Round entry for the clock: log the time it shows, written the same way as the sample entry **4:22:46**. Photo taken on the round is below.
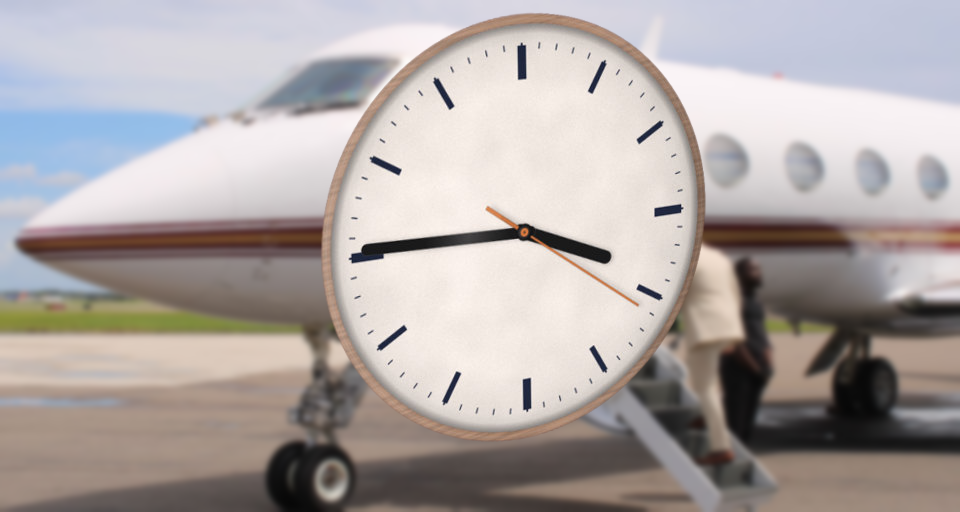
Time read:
**3:45:21**
